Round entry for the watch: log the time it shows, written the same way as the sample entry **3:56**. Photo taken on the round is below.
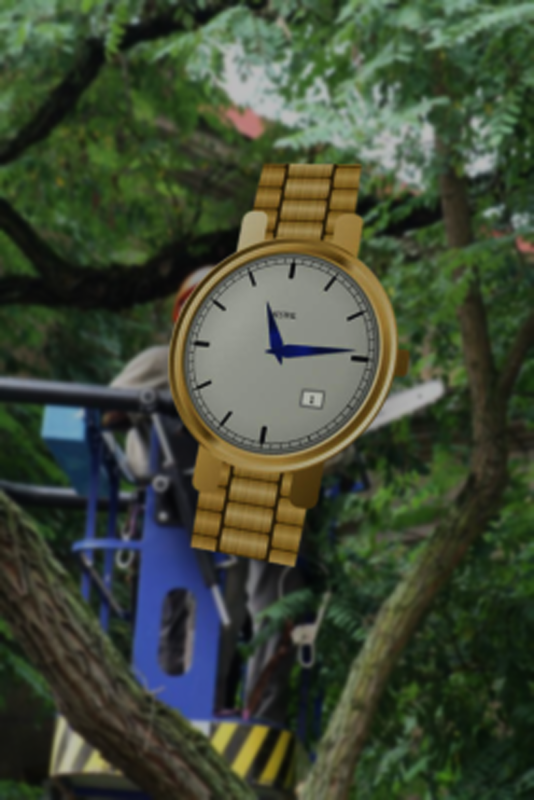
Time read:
**11:14**
